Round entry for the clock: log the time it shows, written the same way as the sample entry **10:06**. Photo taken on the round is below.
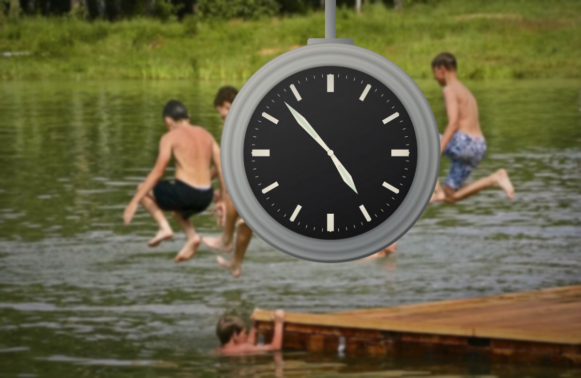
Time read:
**4:53**
